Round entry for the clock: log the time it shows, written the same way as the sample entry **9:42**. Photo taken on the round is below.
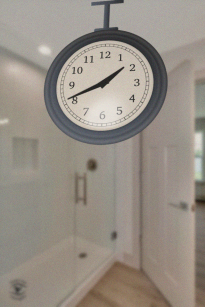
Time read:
**1:41**
